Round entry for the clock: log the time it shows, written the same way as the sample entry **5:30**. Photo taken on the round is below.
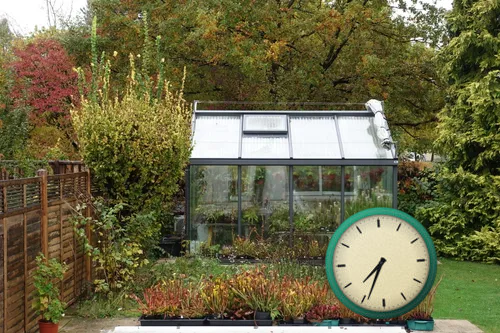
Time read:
**7:34**
